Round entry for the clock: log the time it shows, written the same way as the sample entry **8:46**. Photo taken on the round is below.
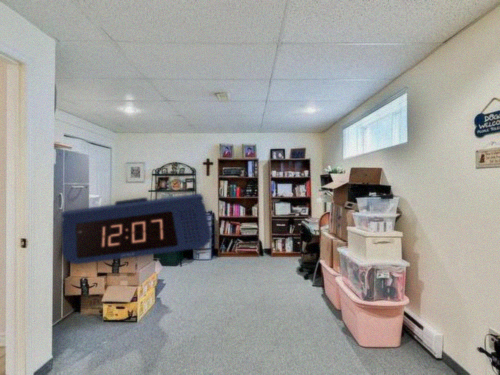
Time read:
**12:07**
